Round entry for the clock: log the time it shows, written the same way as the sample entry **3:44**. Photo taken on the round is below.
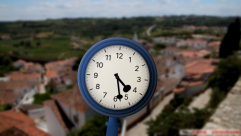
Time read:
**4:28**
